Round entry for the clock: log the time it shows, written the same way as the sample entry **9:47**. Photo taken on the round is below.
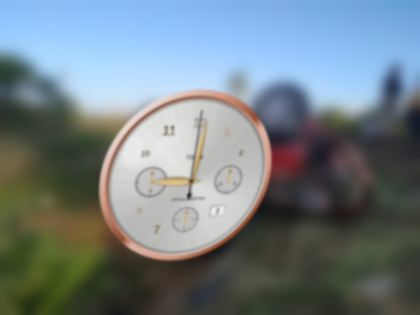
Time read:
**9:01**
